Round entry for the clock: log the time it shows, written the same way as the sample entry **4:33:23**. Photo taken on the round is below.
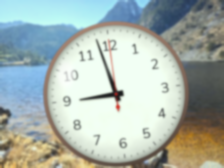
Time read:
**8:58:00**
